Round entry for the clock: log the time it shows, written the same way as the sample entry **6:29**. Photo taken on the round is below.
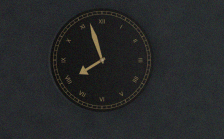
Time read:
**7:57**
